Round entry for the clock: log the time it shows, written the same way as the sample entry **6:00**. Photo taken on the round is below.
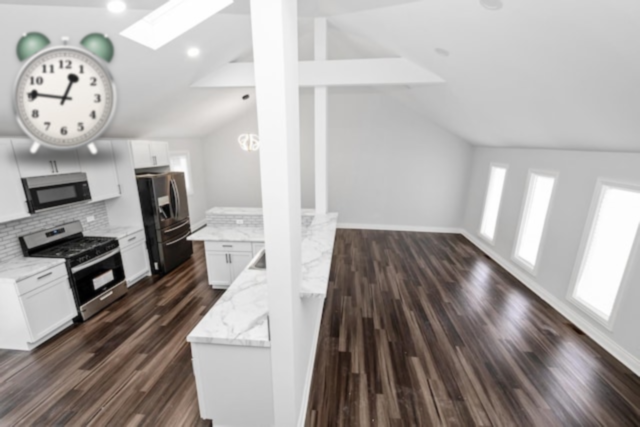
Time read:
**12:46**
